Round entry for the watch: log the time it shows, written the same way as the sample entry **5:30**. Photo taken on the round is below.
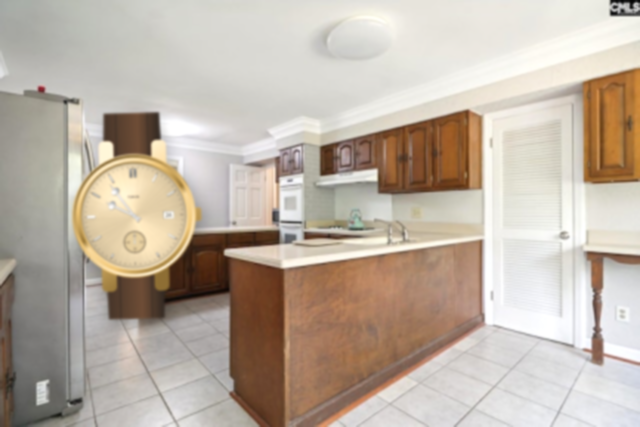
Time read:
**9:54**
